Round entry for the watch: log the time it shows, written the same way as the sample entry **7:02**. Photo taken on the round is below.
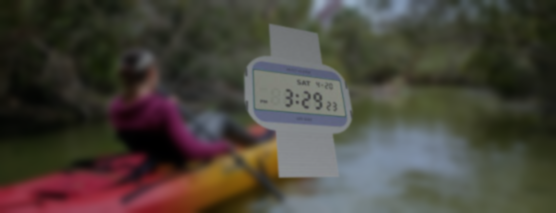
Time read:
**3:29**
